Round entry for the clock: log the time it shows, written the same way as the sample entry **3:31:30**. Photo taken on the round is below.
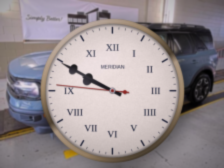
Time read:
**9:49:46**
